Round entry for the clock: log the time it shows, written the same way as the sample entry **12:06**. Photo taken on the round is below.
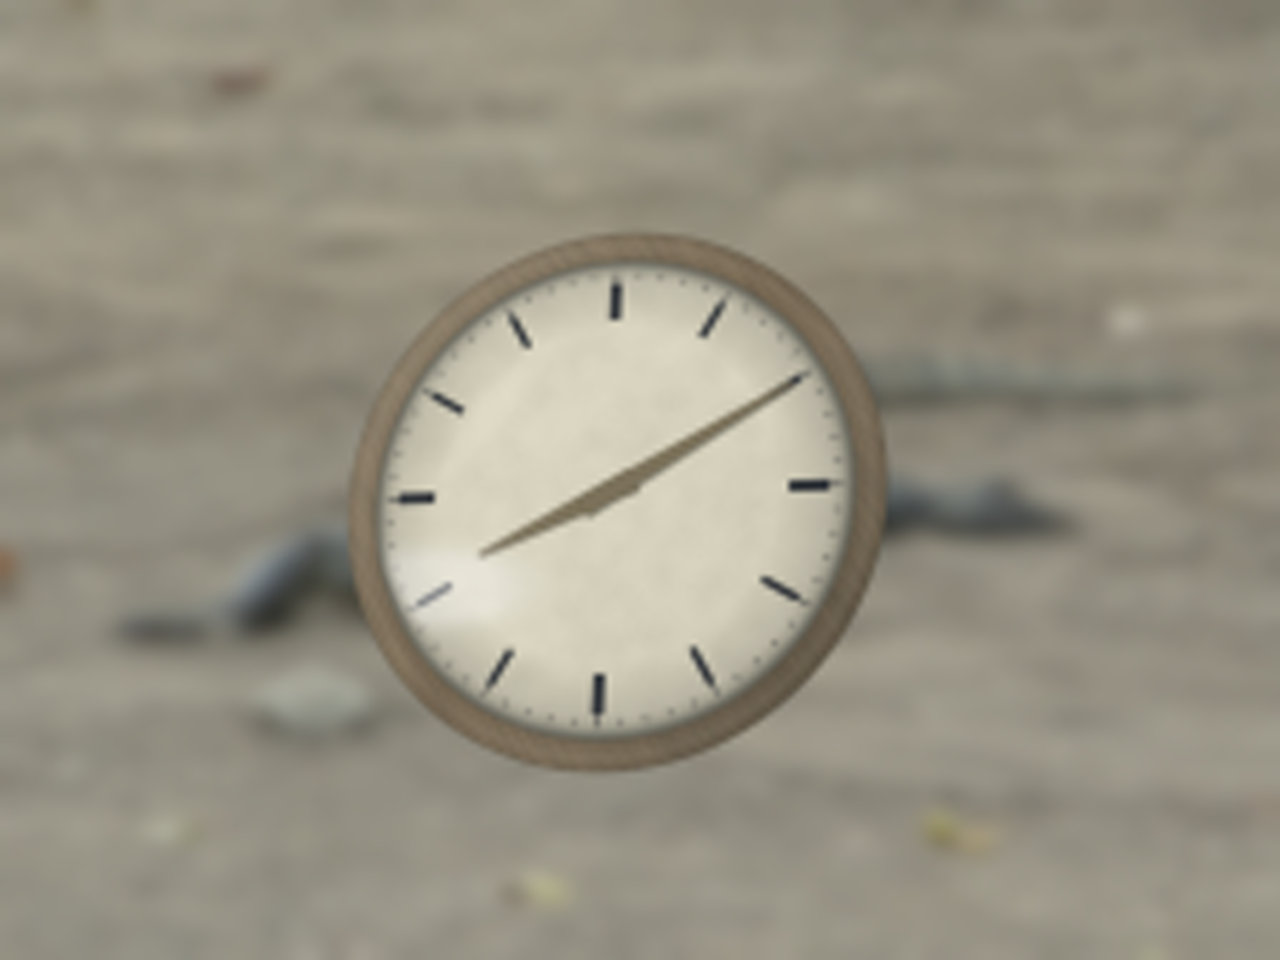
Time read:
**8:10**
